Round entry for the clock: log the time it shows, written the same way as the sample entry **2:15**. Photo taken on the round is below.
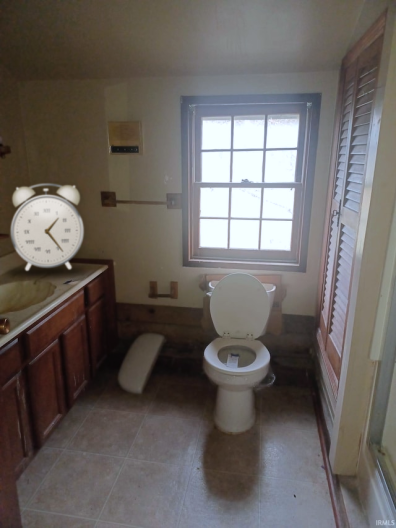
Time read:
**1:24**
